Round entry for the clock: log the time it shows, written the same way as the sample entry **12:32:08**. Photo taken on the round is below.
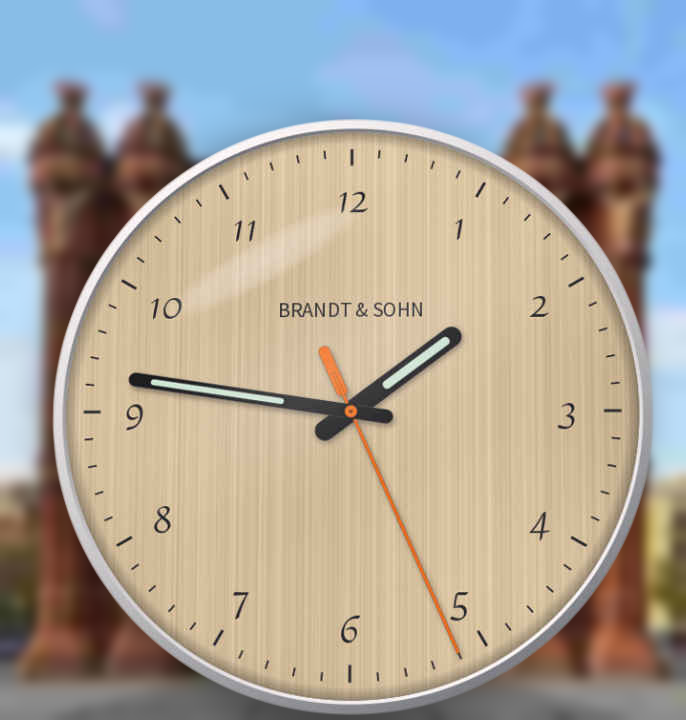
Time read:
**1:46:26**
